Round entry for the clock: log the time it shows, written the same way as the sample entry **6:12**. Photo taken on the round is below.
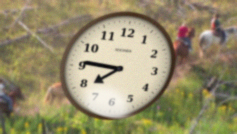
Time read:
**7:46**
